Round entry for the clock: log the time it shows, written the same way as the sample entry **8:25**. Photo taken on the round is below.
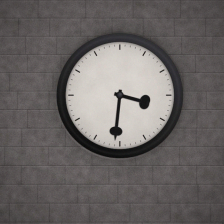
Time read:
**3:31**
